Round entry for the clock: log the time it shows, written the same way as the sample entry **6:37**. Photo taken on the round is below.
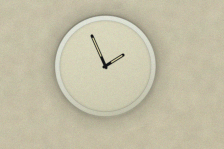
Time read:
**1:56**
